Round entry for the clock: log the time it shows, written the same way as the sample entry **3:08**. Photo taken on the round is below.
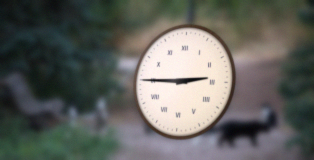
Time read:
**2:45**
